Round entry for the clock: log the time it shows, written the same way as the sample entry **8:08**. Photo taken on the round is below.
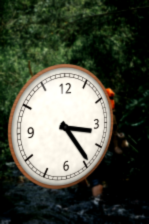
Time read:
**3:24**
